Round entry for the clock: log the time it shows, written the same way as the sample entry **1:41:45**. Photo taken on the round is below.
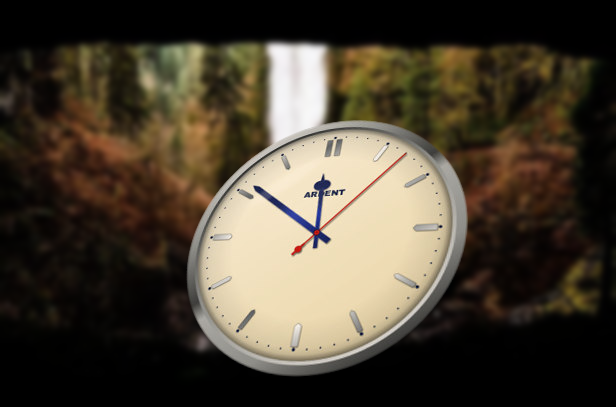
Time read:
**11:51:07**
